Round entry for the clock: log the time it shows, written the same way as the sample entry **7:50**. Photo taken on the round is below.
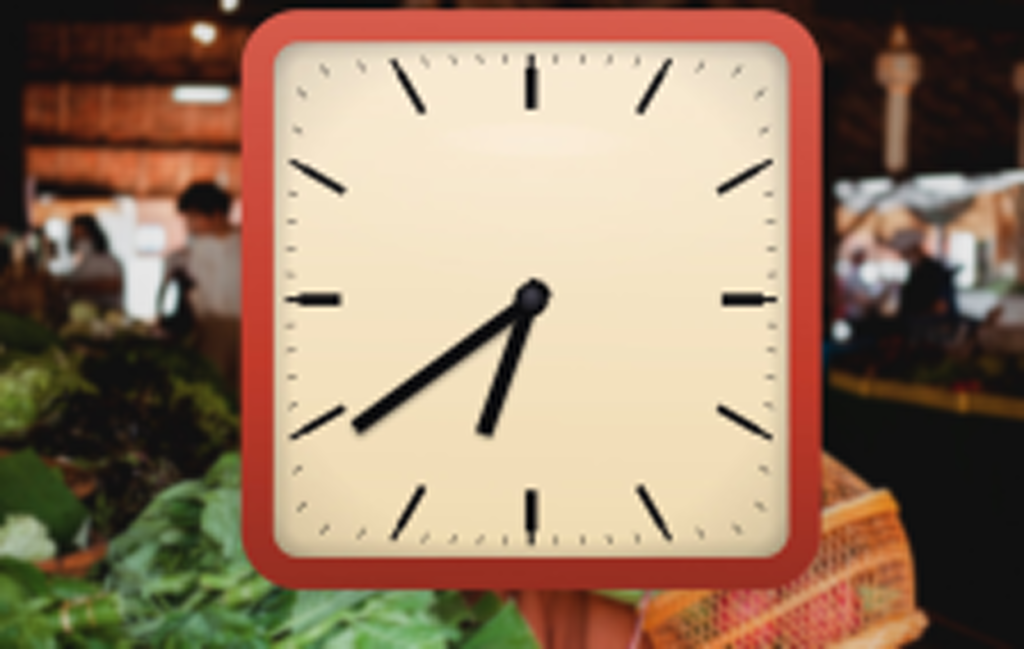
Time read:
**6:39**
